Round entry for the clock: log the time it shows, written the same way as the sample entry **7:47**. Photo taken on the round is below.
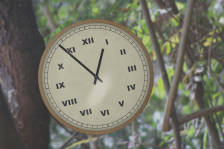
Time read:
**12:54**
